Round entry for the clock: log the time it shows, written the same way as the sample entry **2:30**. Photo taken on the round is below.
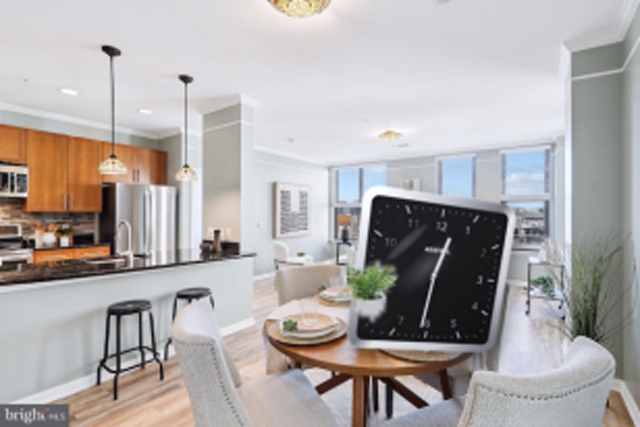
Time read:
**12:31**
